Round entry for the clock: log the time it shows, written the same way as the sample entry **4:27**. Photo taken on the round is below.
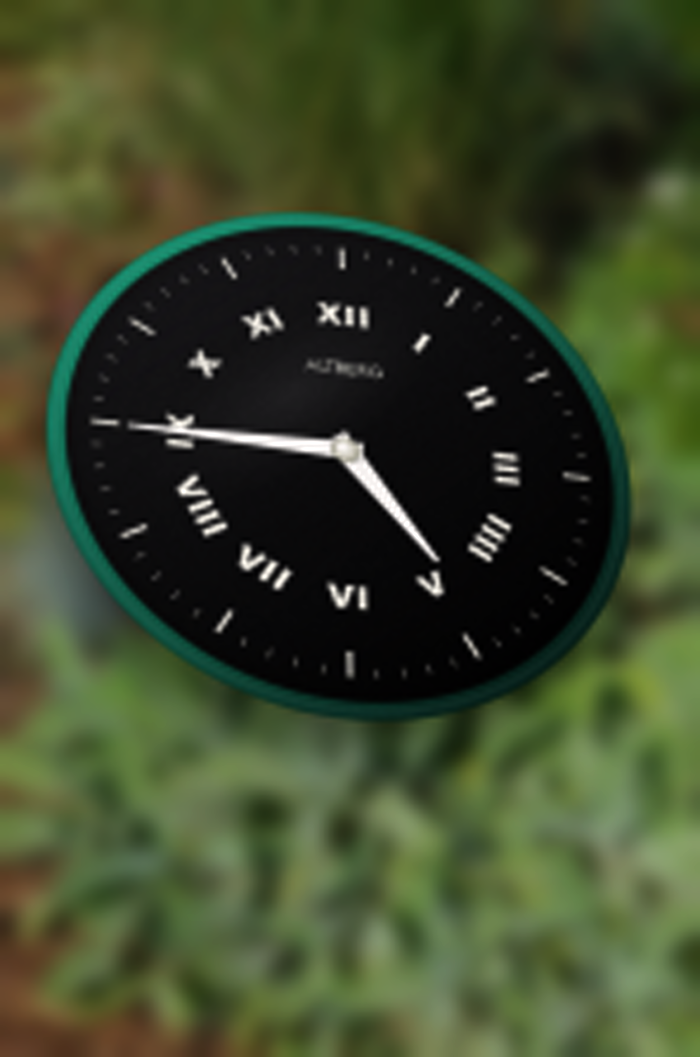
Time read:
**4:45**
